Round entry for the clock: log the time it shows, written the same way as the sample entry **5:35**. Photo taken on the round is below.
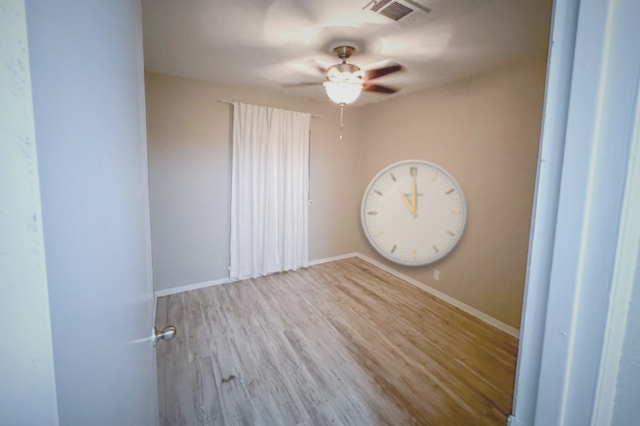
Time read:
**11:00**
